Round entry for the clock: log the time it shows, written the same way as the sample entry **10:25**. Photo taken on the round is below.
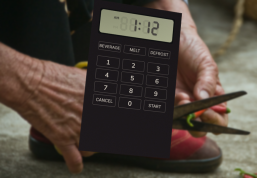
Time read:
**1:12**
